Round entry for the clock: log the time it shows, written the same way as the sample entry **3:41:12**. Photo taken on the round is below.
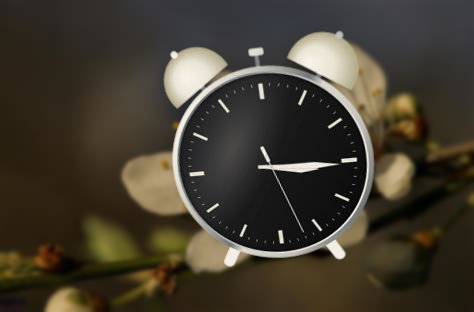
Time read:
**3:15:27**
